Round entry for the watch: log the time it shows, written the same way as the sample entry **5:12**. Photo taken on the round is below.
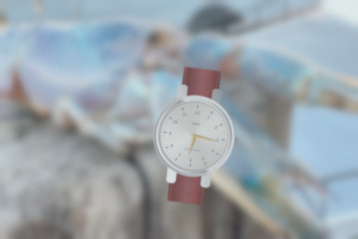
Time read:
**6:16**
